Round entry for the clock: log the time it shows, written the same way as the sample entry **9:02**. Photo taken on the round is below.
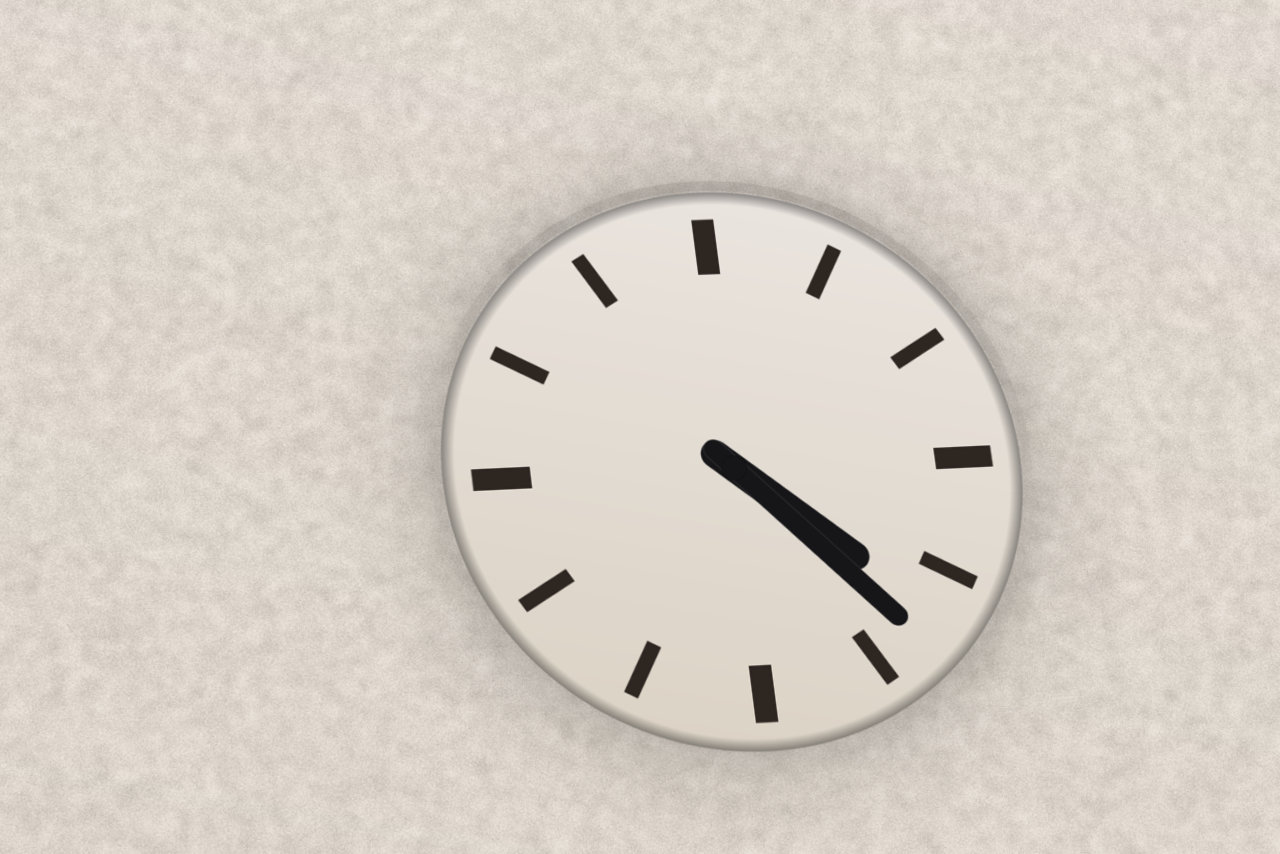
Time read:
**4:23**
